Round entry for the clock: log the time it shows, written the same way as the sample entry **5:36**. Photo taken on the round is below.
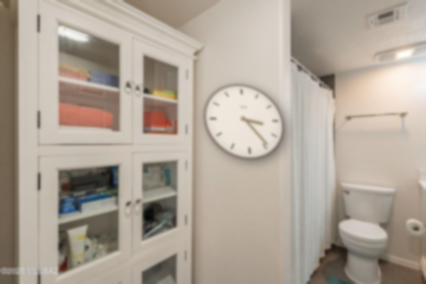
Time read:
**3:24**
